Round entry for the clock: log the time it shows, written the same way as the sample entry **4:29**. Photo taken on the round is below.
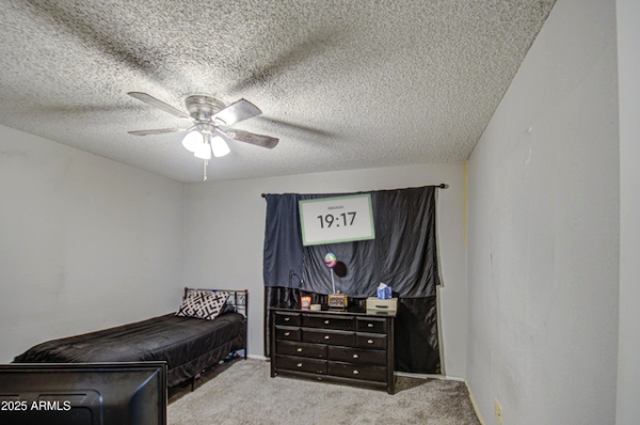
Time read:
**19:17**
